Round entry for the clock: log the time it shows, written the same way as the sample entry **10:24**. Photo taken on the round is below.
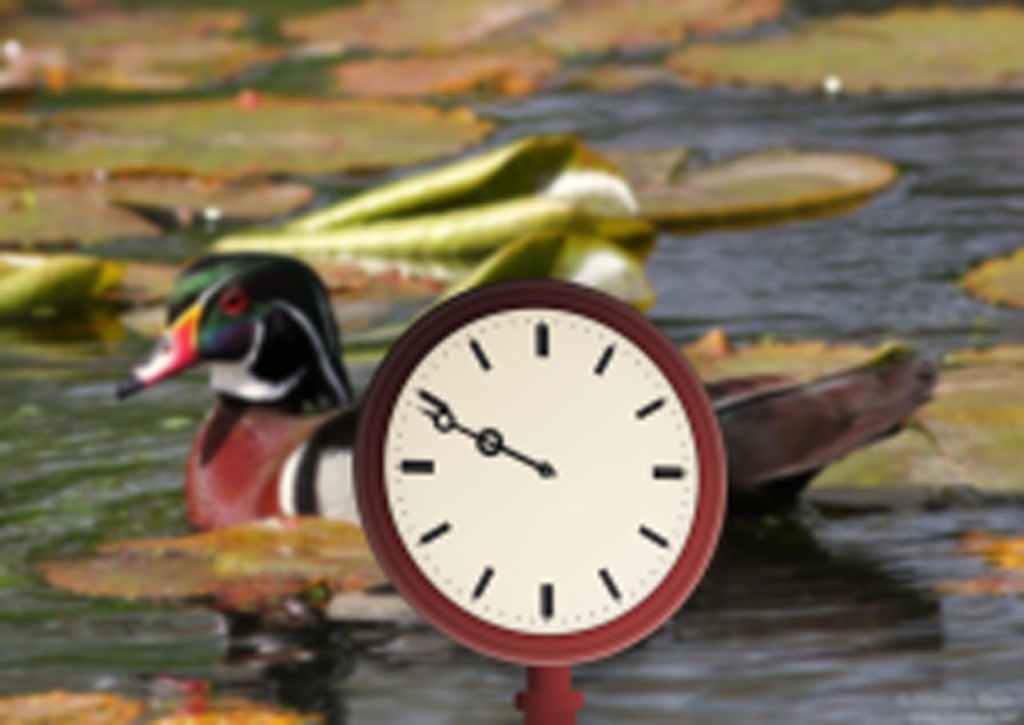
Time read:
**9:49**
